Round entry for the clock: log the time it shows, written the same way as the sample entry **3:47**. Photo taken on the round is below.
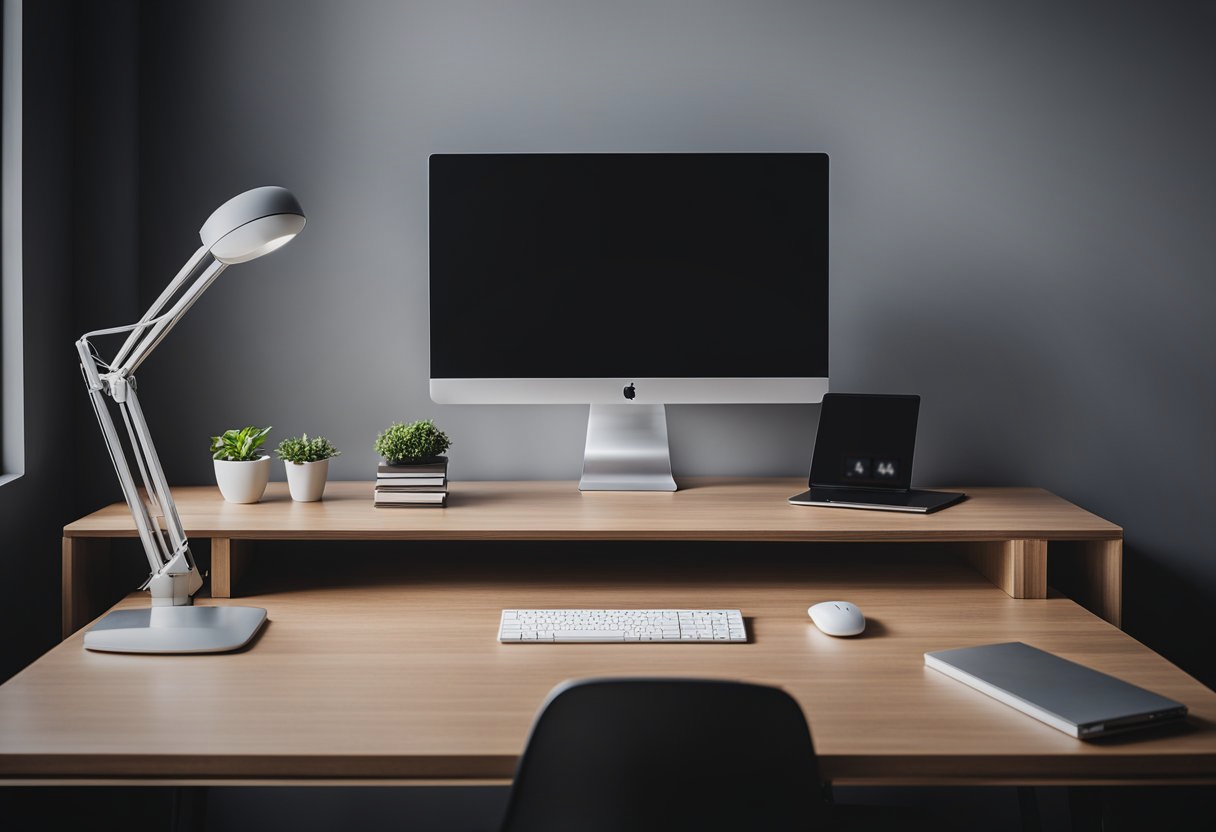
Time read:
**4:44**
